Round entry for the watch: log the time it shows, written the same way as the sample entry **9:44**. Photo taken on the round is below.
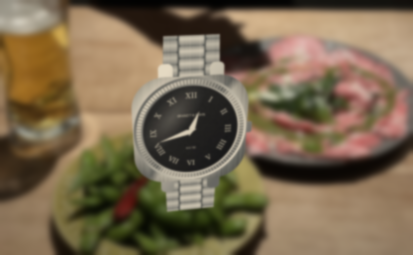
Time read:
**12:42**
